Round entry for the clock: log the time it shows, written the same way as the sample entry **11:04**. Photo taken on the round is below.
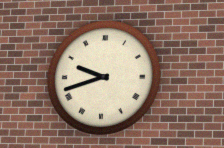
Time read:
**9:42**
